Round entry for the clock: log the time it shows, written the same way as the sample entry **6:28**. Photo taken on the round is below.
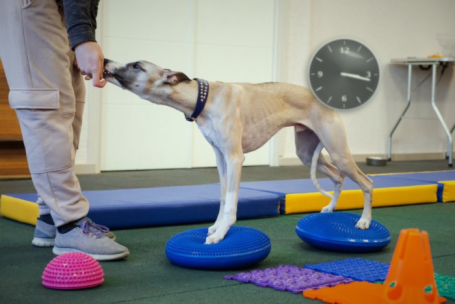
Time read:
**3:17**
